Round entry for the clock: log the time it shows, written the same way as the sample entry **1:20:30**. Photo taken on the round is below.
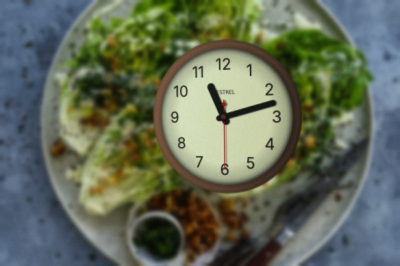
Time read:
**11:12:30**
